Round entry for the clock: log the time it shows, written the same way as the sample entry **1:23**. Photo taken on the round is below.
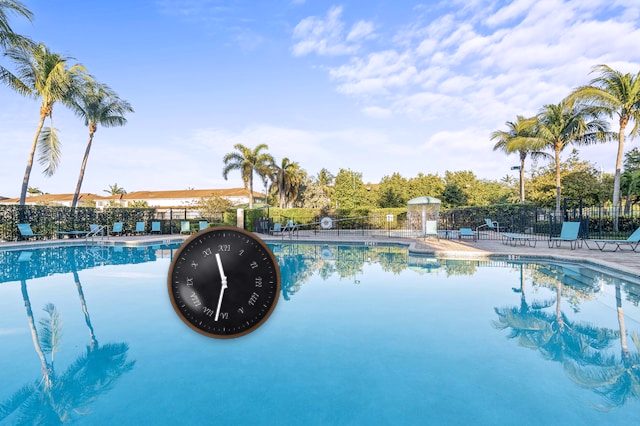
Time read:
**11:32**
